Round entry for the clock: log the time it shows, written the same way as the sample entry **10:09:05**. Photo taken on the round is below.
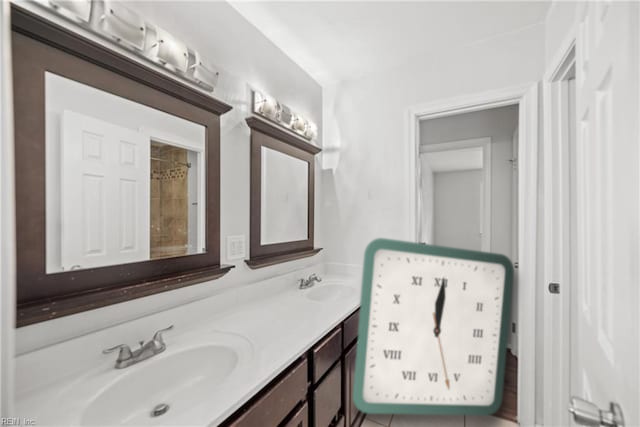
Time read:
**12:00:27**
